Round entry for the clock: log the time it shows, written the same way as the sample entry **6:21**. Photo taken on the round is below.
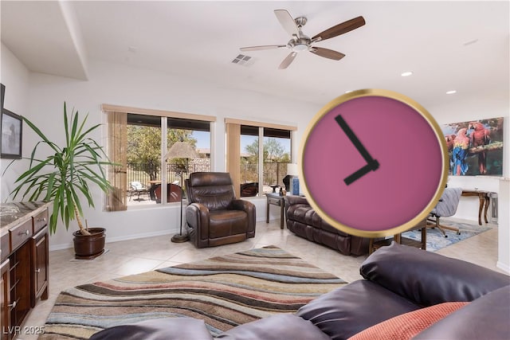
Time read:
**7:54**
